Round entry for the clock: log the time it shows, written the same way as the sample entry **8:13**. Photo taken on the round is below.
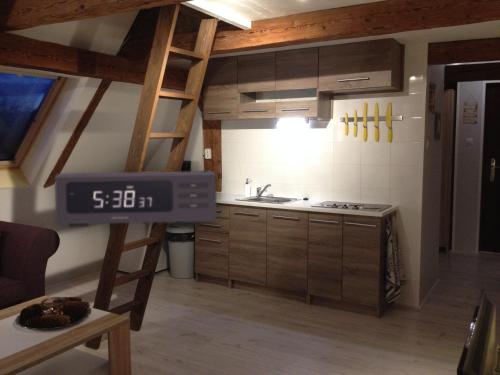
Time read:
**5:38**
